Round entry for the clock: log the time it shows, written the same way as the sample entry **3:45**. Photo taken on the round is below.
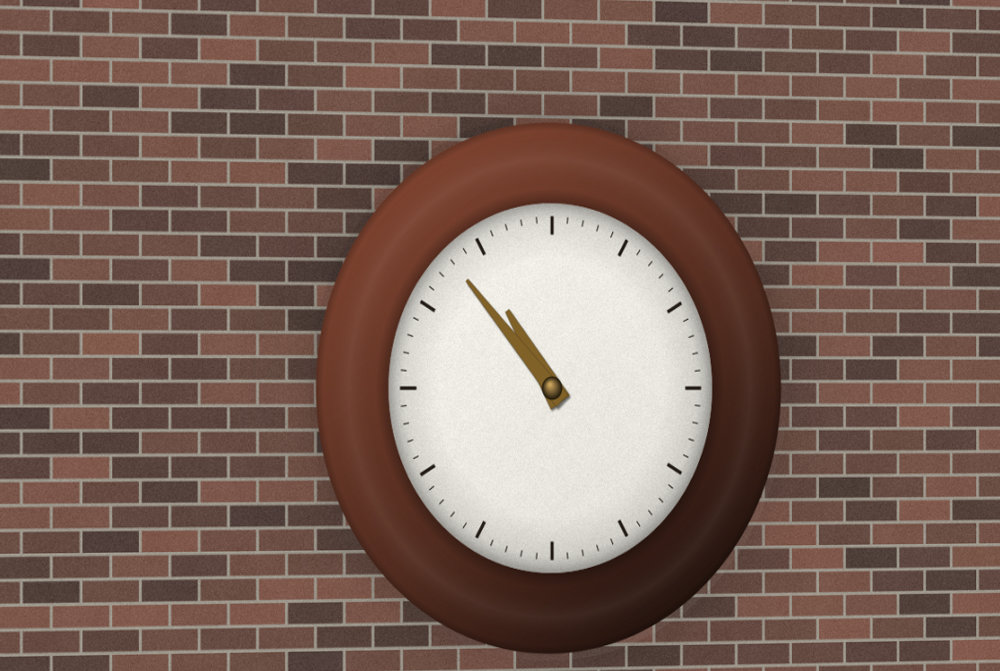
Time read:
**10:53**
